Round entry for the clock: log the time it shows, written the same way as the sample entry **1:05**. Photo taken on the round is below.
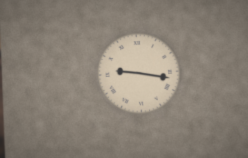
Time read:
**9:17**
